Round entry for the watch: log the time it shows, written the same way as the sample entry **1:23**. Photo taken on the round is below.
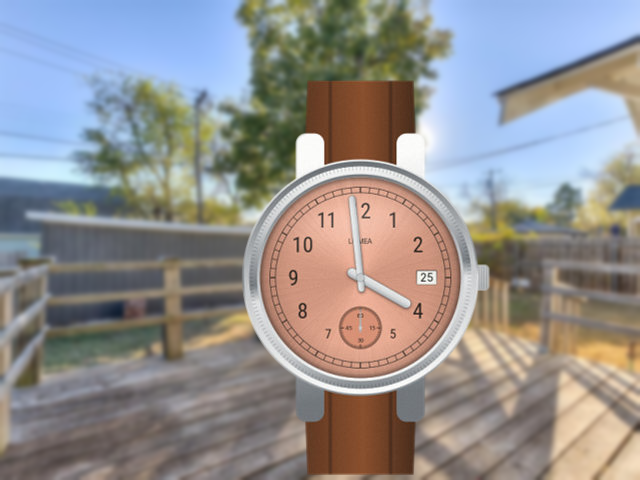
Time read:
**3:59**
